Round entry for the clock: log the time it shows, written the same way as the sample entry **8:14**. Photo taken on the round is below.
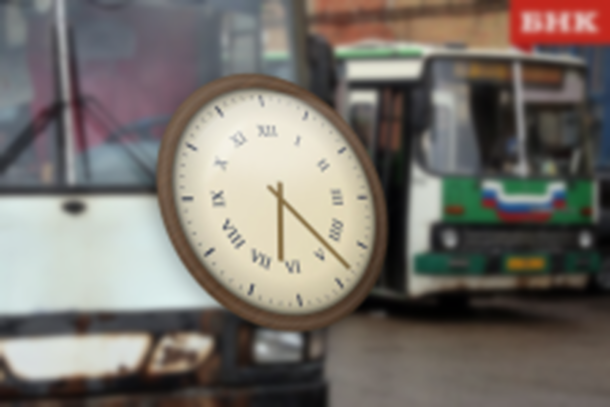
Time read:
**6:23**
